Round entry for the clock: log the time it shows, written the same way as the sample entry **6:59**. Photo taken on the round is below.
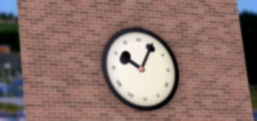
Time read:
**10:05**
